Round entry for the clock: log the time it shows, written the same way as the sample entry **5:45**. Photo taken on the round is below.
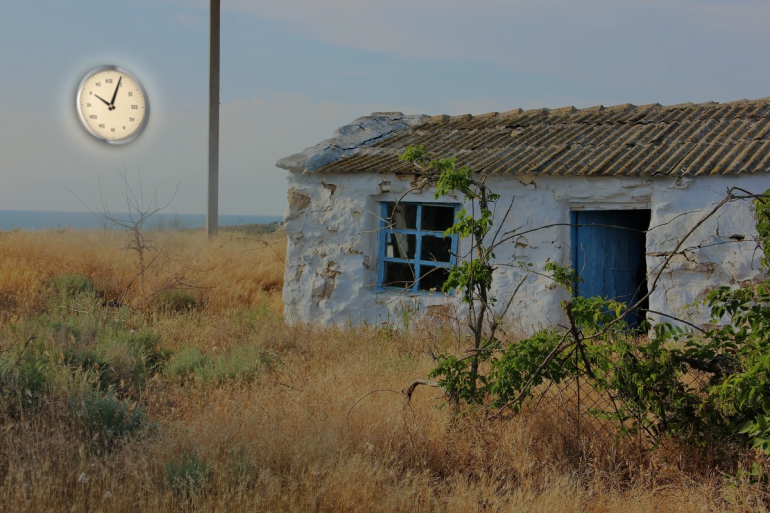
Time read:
**10:04**
